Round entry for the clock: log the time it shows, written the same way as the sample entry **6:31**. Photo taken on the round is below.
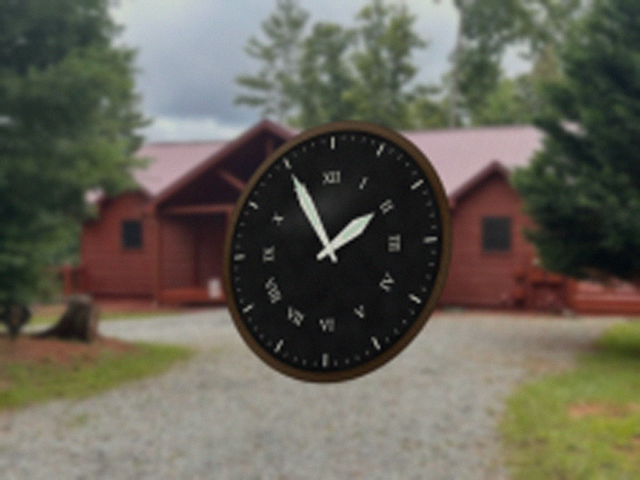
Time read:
**1:55**
